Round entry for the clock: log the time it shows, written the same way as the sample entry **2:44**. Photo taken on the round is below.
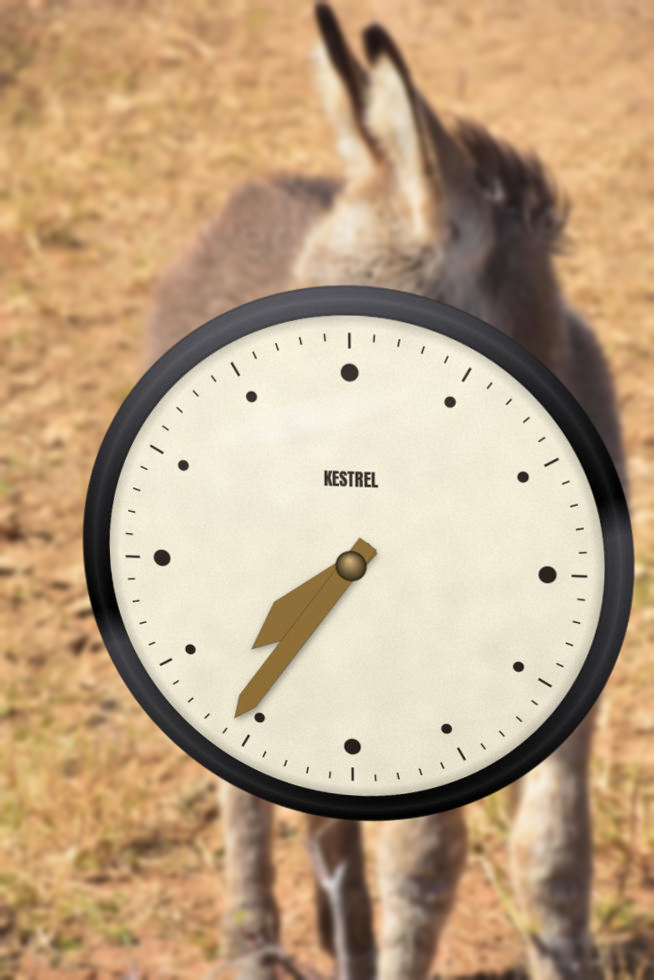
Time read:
**7:36**
